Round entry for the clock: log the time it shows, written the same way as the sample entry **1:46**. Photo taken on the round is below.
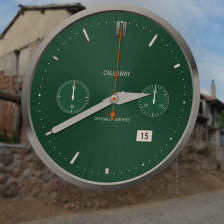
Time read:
**2:40**
